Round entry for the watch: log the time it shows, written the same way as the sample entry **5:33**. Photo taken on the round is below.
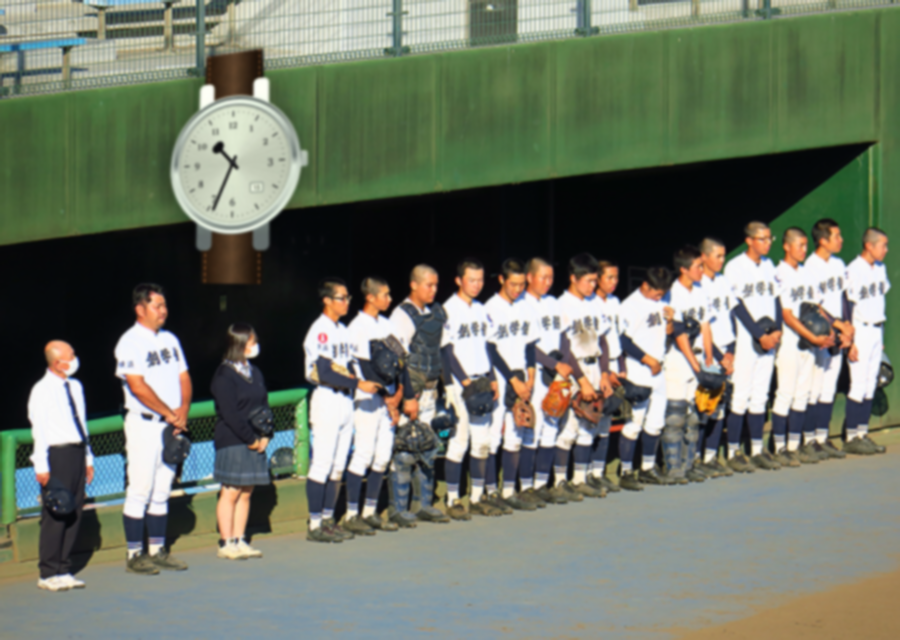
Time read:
**10:34**
